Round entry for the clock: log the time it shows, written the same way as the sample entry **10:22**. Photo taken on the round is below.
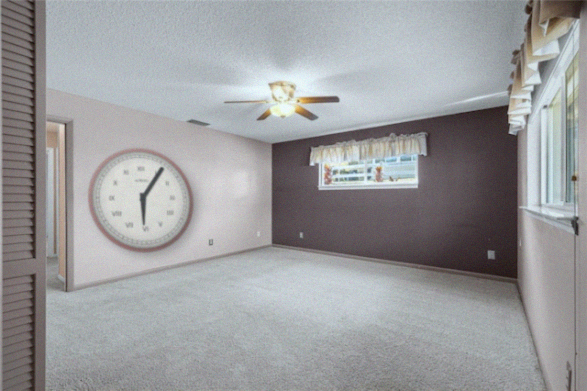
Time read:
**6:06**
